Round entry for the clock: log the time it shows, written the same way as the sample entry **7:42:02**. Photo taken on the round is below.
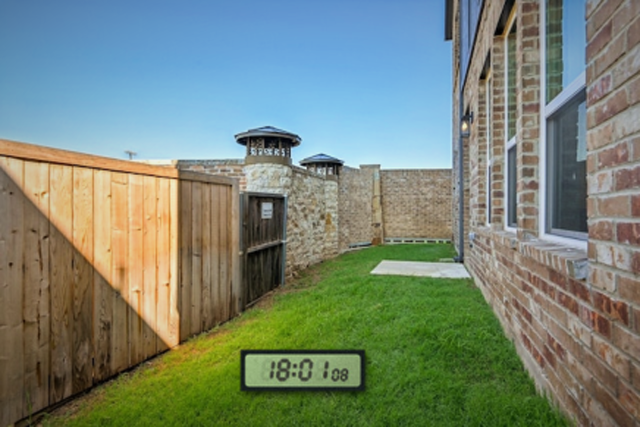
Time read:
**18:01:08**
